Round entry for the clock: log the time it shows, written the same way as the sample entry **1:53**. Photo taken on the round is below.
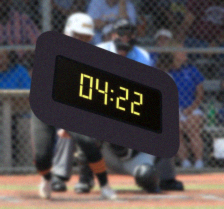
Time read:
**4:22**
